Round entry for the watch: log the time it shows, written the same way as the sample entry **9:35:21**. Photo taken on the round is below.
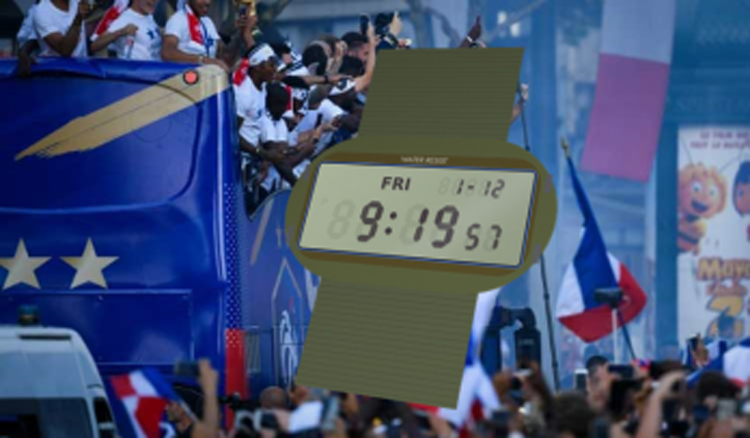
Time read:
**9:19:57**
